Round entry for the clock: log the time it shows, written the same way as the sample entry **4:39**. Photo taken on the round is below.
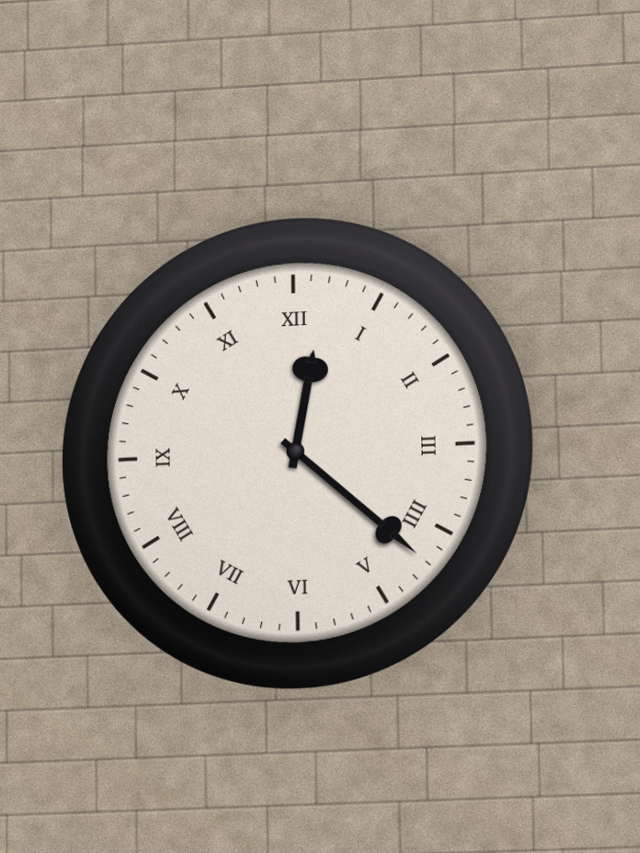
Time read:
**12:22**
